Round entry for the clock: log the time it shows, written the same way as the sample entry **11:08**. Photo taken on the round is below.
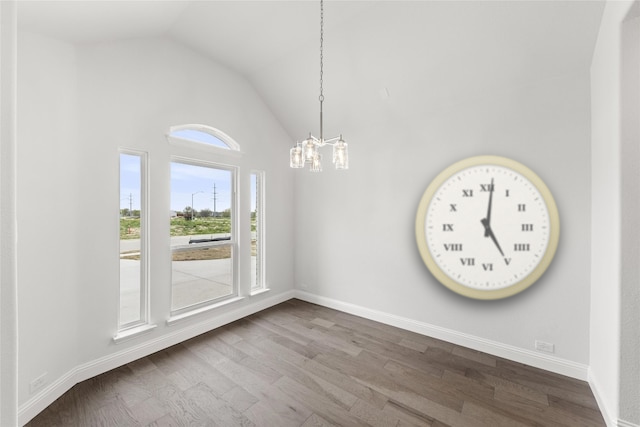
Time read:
**5:01**
